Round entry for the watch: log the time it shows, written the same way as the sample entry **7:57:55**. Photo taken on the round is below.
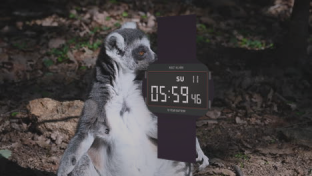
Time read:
**5:59:46**
